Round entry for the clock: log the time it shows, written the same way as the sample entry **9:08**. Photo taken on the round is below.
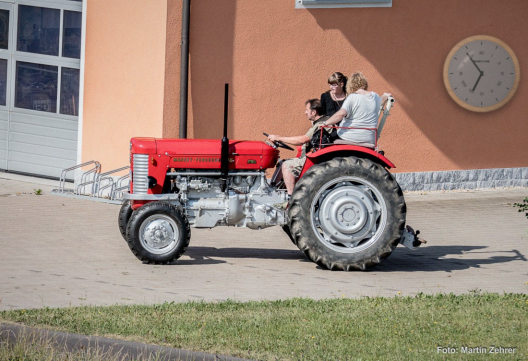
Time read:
**6:54**
